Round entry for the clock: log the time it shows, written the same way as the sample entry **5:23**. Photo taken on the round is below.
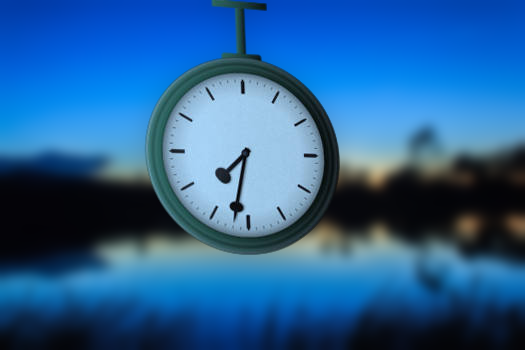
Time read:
**7:32**
